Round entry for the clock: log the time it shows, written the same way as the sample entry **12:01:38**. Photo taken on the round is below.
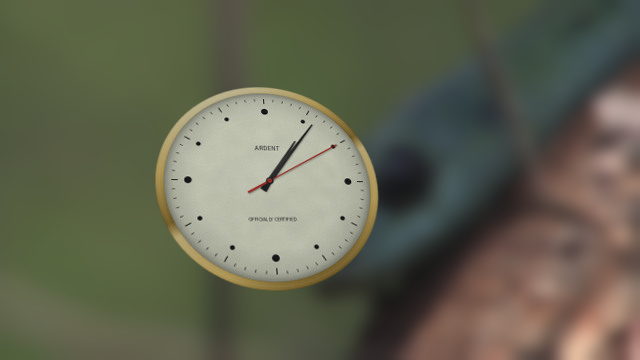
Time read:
**1:06:10**
